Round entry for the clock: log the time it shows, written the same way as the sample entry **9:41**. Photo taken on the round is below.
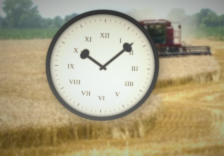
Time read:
**10:08**
